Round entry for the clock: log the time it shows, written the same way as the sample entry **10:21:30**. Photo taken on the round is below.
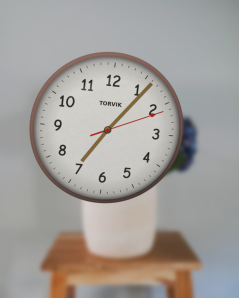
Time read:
**7:06:11**
